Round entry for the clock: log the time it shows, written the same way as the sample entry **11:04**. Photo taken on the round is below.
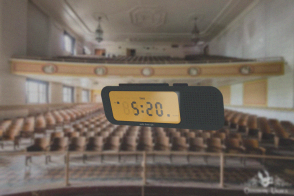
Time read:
**5:20**
